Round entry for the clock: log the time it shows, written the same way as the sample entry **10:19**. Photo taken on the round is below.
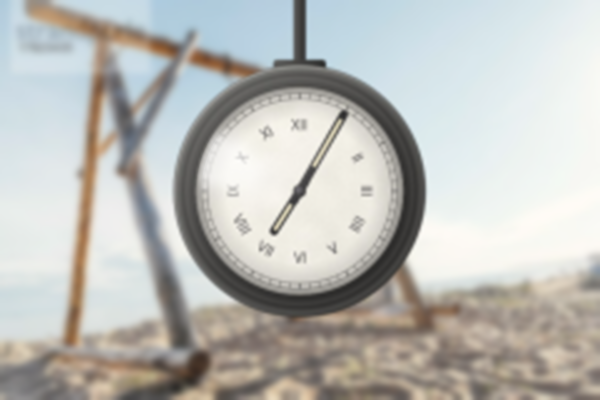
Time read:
**7:05**
